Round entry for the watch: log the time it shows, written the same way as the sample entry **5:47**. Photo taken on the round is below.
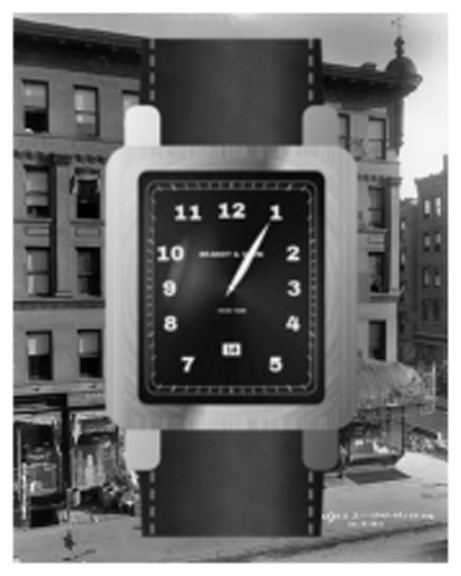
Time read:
**1:05**
